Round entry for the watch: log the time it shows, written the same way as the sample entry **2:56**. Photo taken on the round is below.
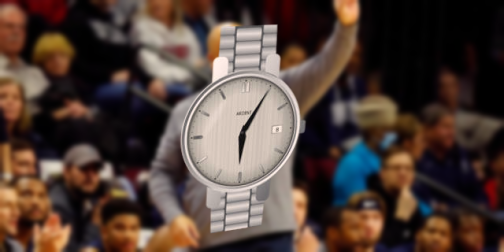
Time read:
**6:05**
